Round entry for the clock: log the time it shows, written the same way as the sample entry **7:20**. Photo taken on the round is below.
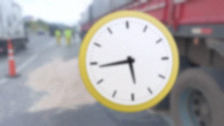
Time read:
**5:44**
